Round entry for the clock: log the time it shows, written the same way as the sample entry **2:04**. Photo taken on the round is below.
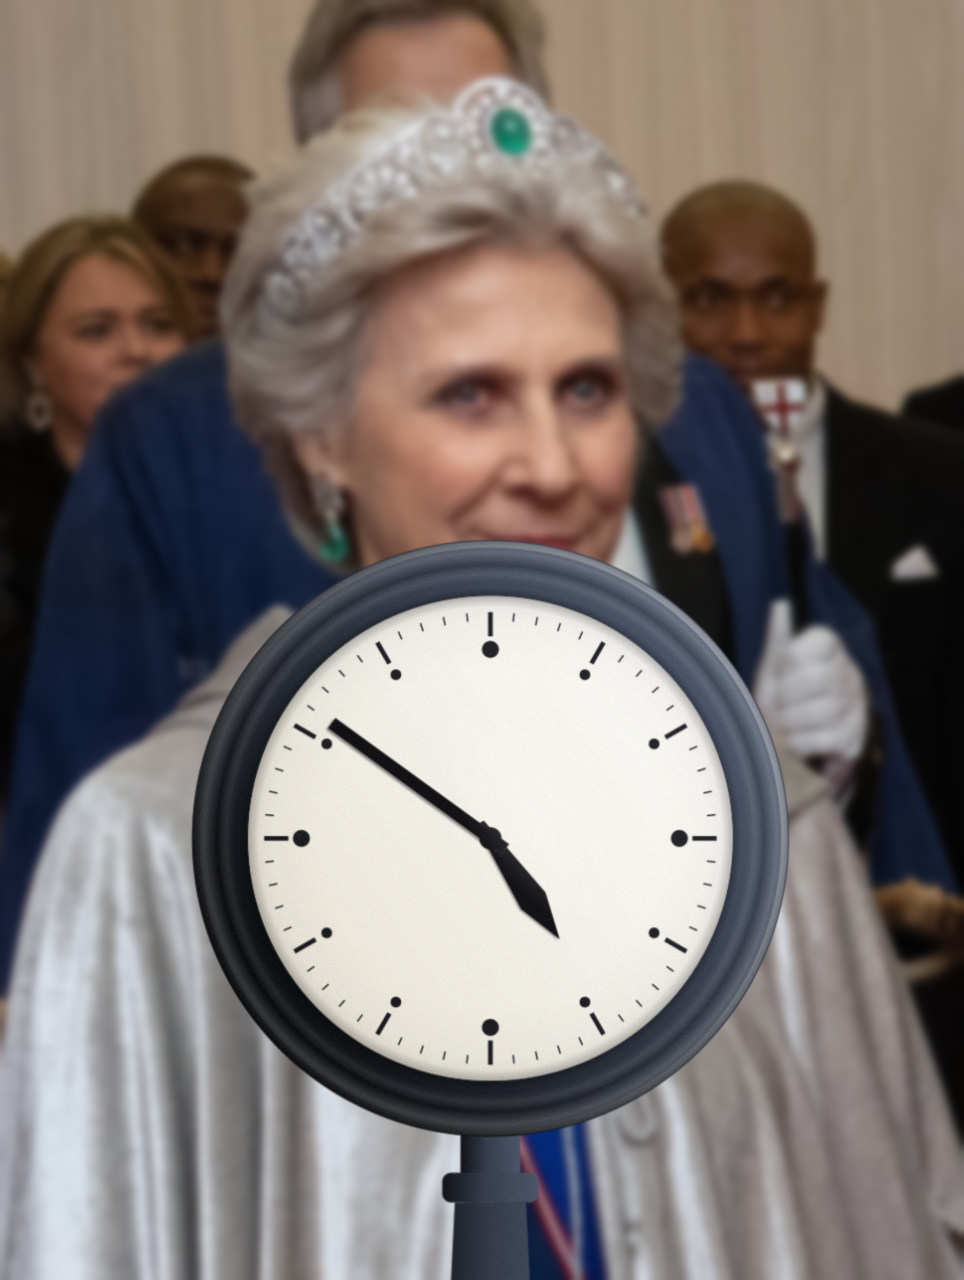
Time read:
**4:51**
